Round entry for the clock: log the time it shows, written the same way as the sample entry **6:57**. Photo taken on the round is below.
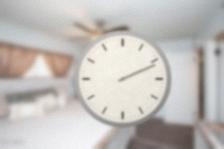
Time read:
**2:11**
